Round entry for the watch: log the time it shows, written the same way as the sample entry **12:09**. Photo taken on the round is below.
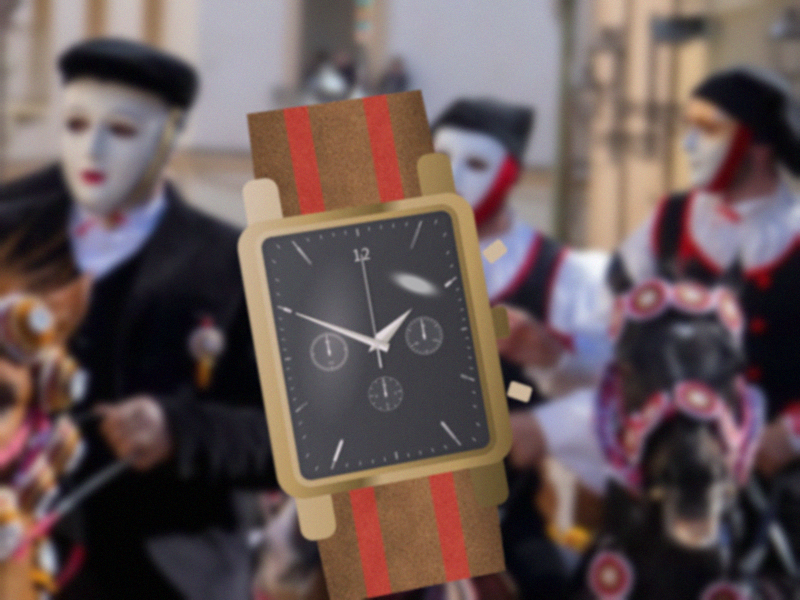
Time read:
**1:50**
